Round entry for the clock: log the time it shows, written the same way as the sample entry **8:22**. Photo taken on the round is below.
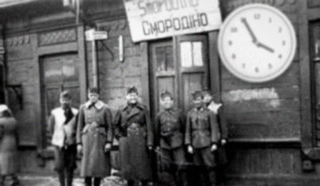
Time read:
**3:55**
